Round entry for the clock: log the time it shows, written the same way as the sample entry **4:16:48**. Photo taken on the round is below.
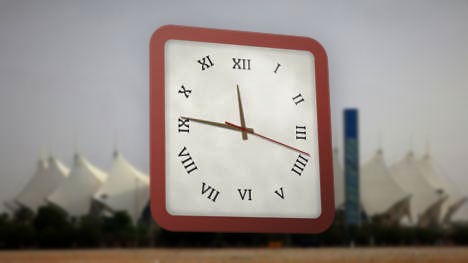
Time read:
**11:46:18**
